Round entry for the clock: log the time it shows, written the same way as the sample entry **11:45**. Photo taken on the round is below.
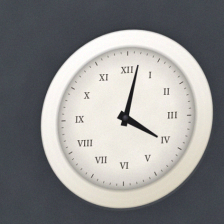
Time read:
**4:02**
